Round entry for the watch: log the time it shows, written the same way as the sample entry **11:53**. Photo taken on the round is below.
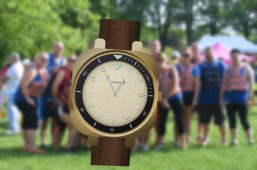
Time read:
**12:55**
